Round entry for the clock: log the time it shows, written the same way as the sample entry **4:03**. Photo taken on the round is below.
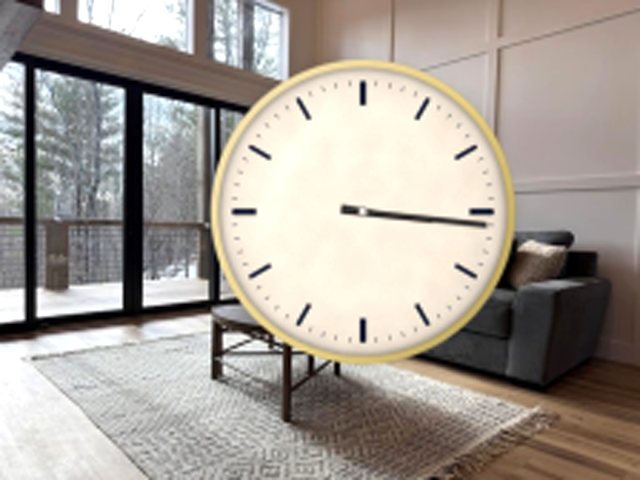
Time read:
**3:16**
